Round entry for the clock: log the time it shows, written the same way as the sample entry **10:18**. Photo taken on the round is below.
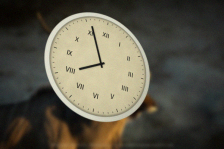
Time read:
**7:56**
